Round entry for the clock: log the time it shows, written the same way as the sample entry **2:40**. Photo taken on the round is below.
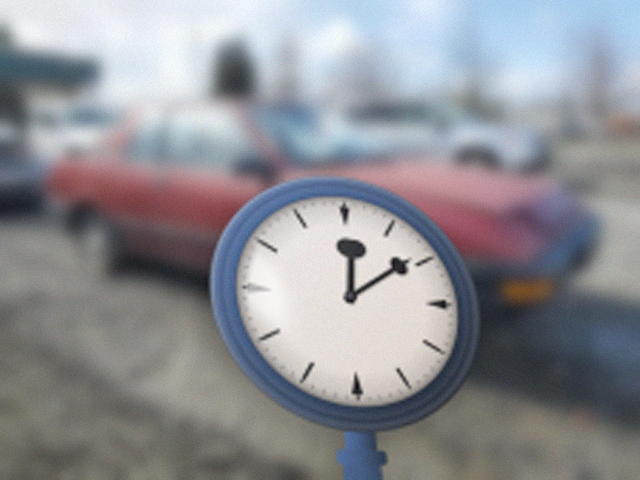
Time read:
**12:09**
